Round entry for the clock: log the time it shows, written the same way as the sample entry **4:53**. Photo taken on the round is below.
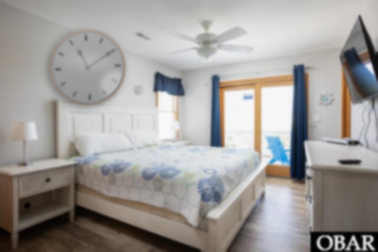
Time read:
**11:10**
